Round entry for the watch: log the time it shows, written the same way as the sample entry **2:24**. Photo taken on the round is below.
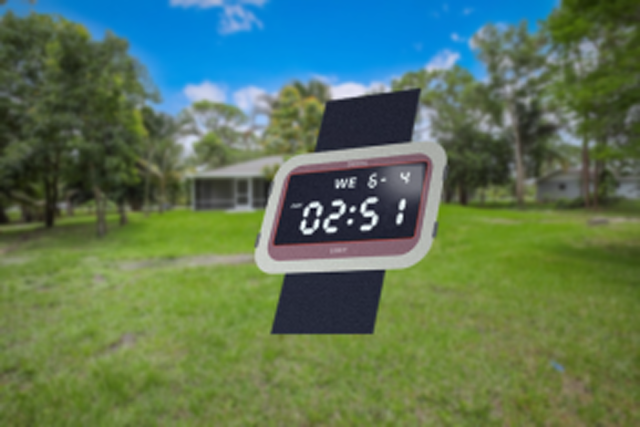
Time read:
**2:51**
